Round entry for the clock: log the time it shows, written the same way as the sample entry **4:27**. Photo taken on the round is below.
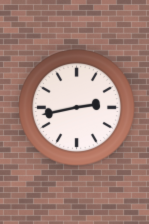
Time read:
**2:43**
